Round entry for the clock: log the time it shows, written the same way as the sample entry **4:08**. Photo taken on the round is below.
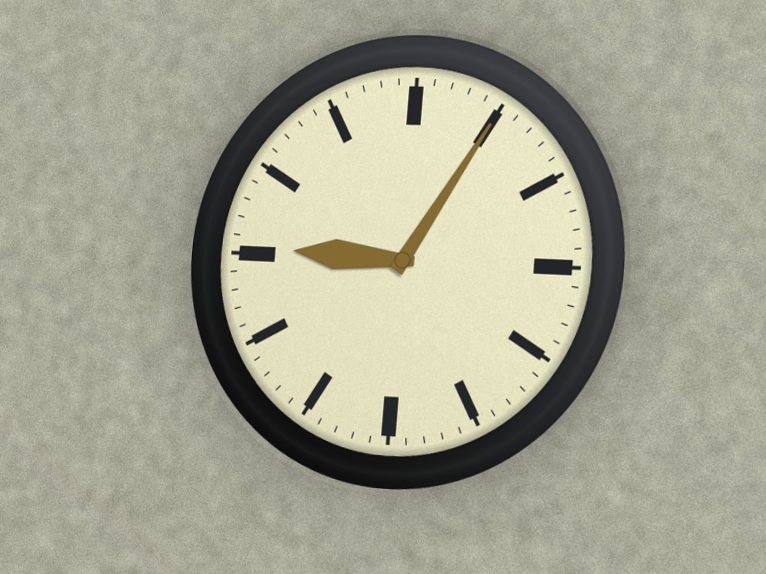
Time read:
**9:05**
